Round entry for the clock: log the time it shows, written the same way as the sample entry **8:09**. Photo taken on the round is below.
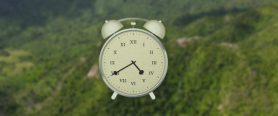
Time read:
**4:40**
